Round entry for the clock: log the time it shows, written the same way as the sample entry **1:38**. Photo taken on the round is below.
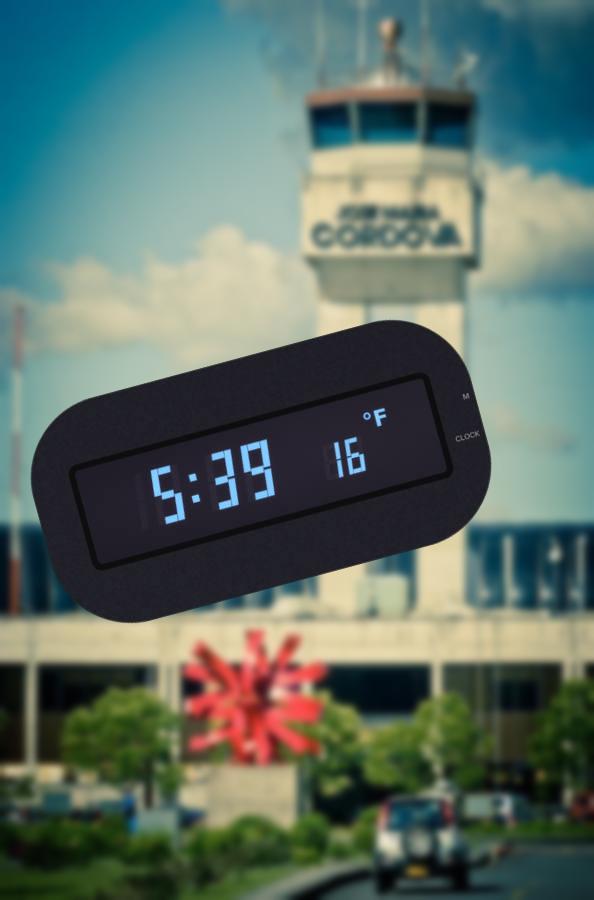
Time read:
**5:39**
